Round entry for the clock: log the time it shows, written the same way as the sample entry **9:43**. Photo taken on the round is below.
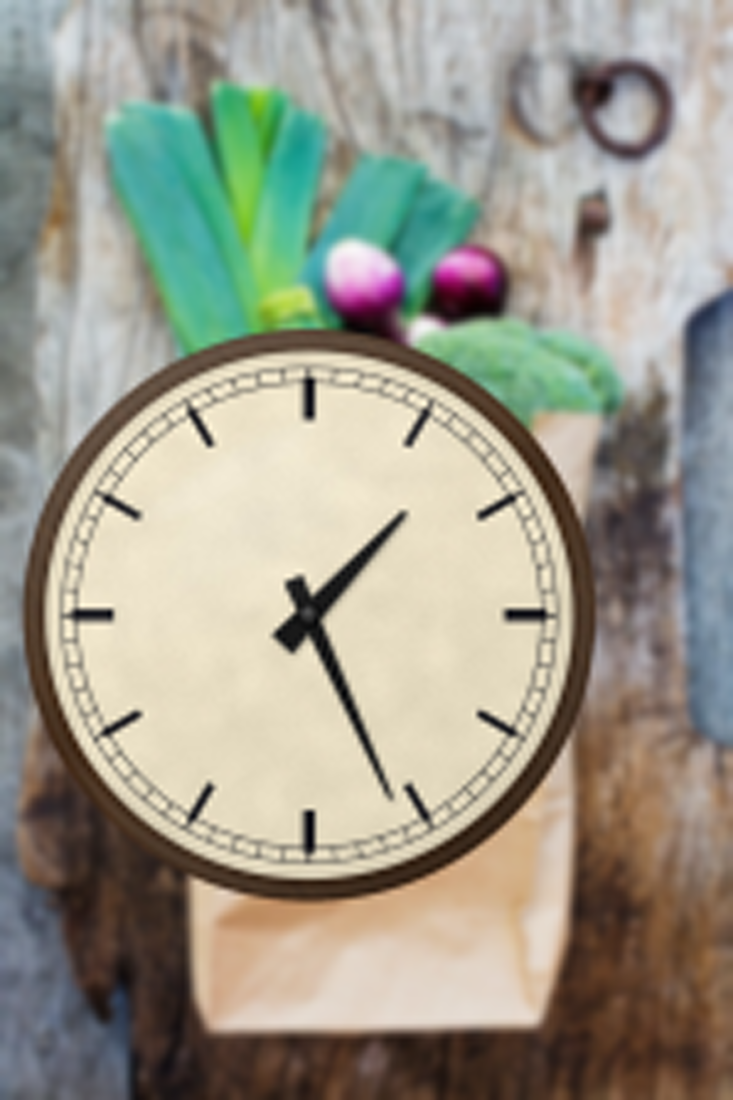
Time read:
**1:26**
